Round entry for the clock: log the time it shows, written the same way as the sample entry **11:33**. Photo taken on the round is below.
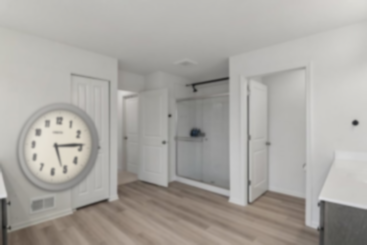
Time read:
**5:14**
